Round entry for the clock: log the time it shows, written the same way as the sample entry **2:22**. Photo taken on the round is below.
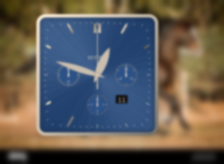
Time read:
**12:48**
